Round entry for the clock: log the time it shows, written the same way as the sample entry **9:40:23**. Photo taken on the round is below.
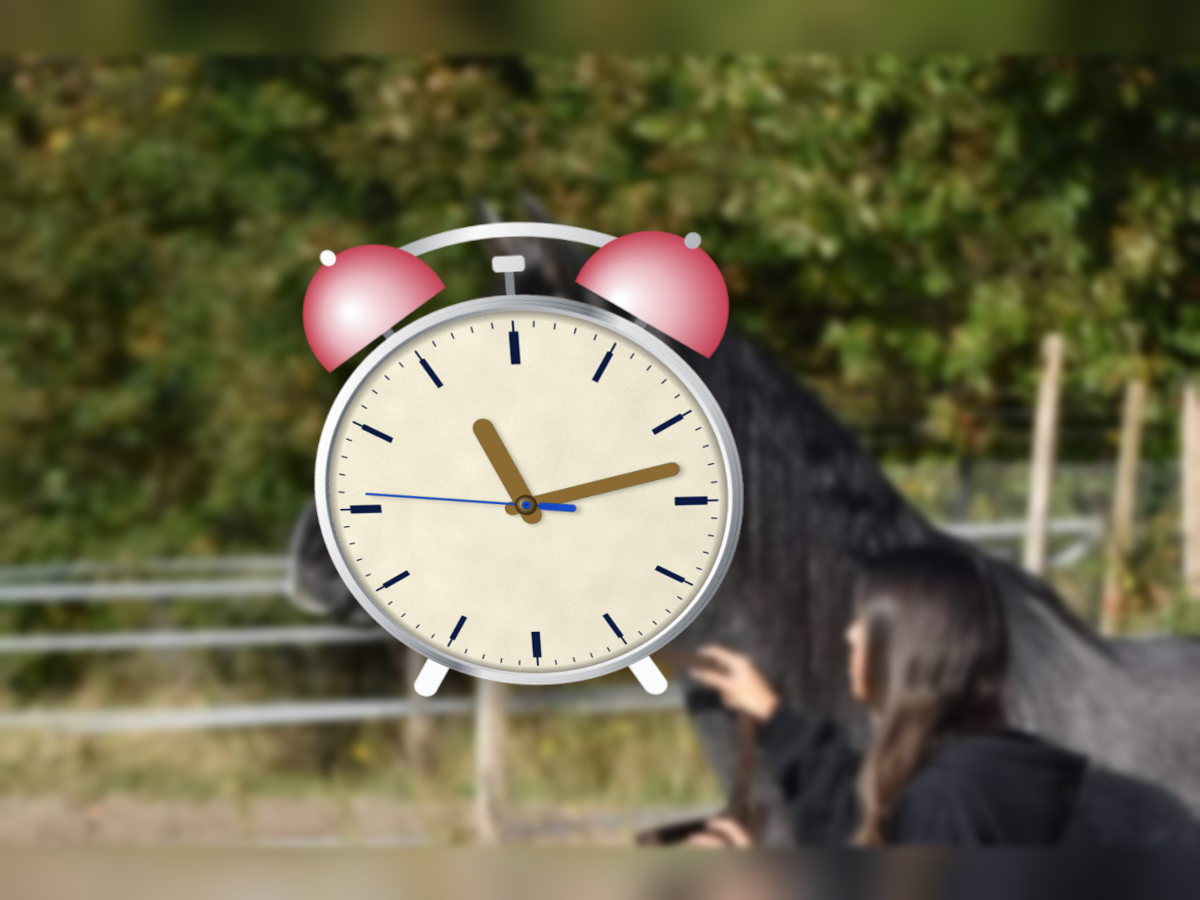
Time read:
**11:12:46**
